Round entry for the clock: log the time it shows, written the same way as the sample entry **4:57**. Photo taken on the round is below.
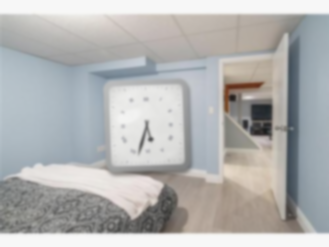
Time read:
**5:33**
